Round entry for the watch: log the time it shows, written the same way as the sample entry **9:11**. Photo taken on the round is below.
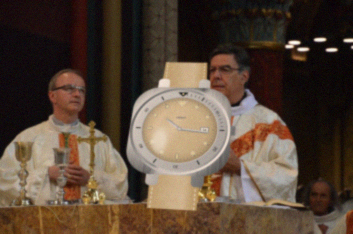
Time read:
**10:16**
